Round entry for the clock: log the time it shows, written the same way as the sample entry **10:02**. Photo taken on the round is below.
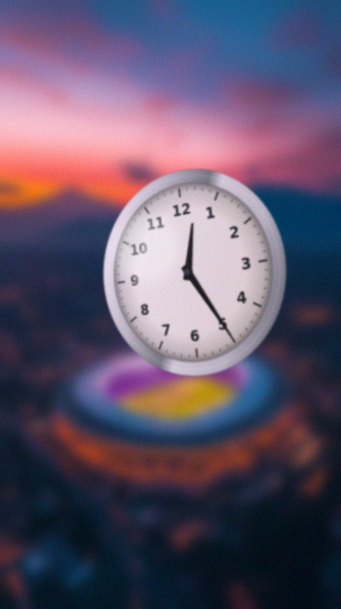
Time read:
**12:25**
